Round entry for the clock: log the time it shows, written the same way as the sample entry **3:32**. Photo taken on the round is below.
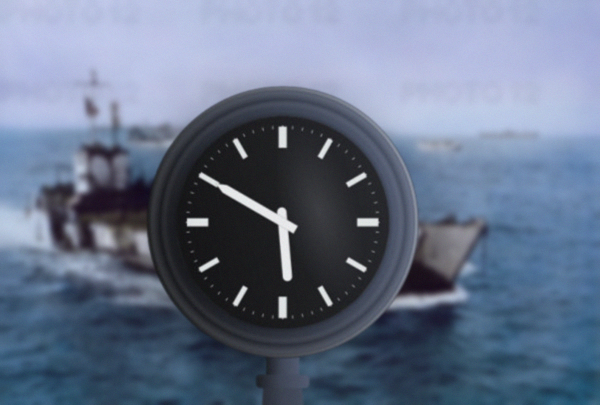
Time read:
**5:50**
